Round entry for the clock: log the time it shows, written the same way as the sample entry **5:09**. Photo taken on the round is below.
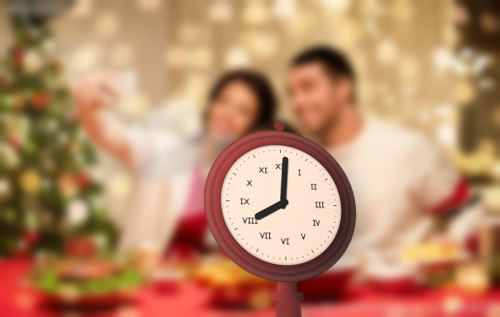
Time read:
**8:01**
